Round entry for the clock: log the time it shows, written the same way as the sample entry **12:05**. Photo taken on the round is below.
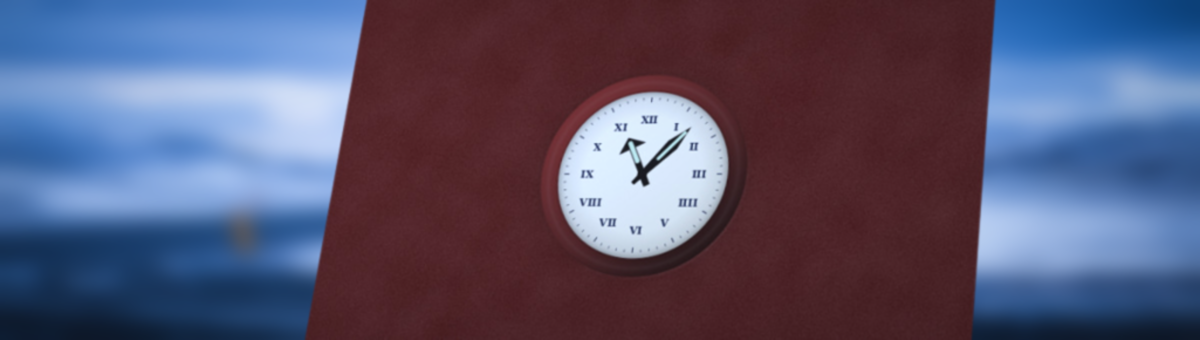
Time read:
**11:07**
